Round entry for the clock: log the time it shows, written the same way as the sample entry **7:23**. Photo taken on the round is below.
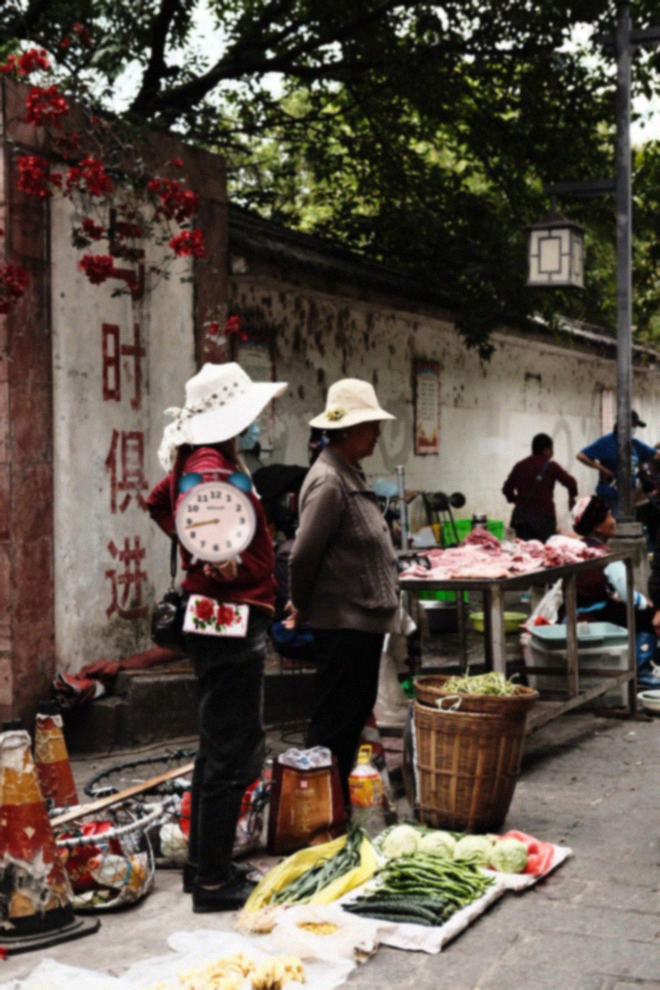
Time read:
**8:43**
